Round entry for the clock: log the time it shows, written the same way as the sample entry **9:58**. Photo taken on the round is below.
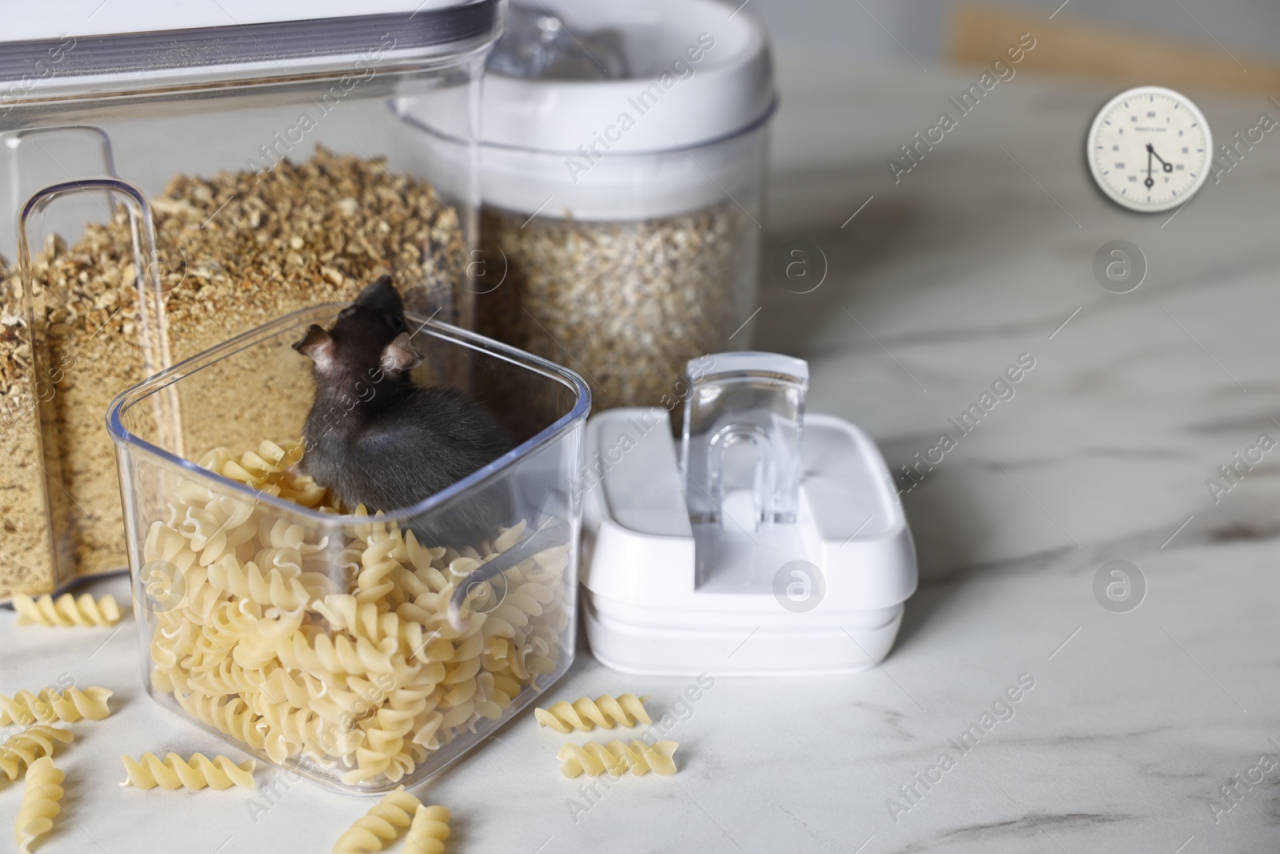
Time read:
**4:30**
